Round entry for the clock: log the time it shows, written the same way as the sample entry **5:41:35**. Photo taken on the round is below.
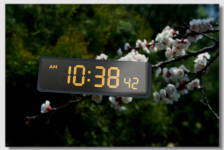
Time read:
**10:38:42**
